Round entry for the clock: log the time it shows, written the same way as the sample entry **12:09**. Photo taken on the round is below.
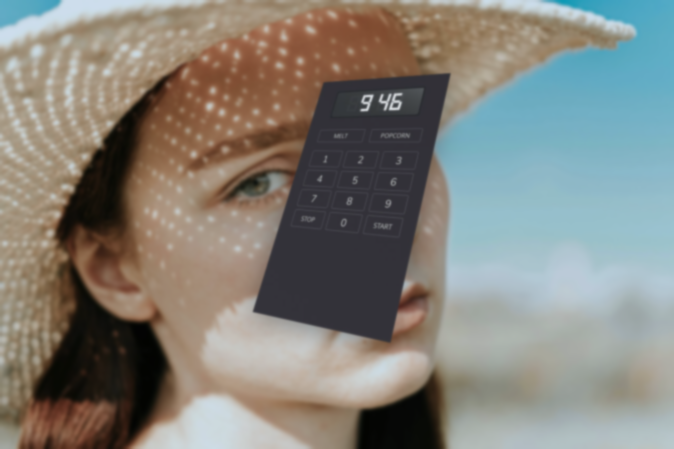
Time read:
**9:46**
